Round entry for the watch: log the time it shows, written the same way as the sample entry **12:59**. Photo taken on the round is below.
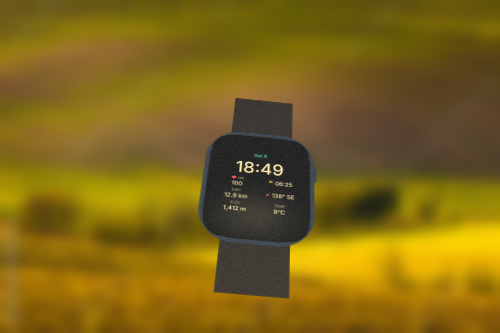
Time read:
**18:49**
